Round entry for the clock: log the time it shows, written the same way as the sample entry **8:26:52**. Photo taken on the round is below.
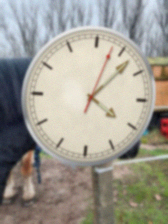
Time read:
**4:07:03**
